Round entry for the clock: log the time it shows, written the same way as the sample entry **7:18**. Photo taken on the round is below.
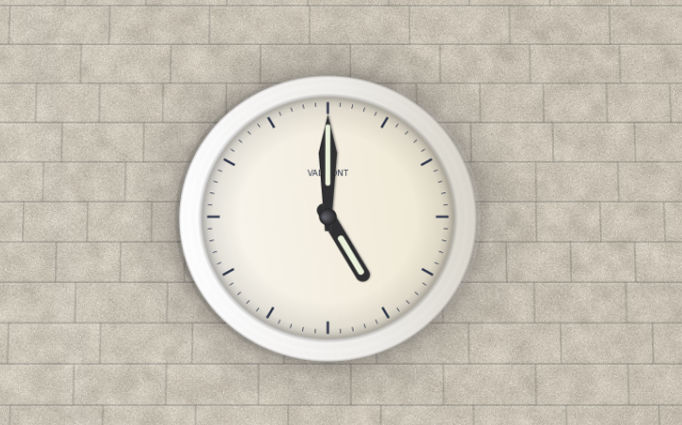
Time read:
**5:00**
